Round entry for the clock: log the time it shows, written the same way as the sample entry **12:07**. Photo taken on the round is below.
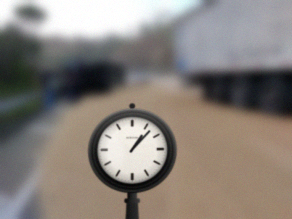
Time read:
**1:07**
